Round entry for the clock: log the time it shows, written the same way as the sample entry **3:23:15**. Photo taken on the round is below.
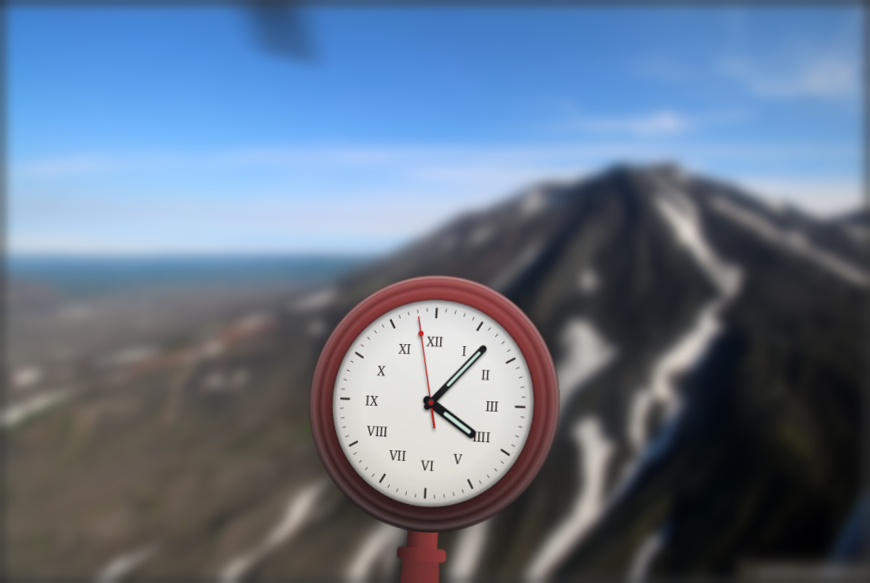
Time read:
**4:06:58**
